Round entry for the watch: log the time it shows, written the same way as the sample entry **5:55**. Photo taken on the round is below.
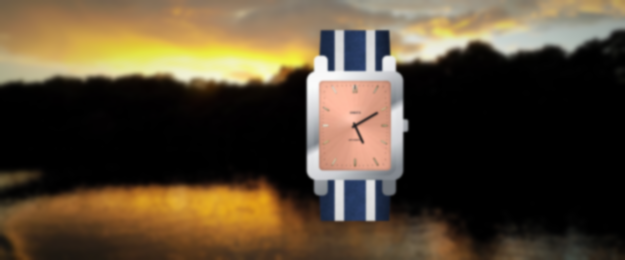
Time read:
**5:10**
